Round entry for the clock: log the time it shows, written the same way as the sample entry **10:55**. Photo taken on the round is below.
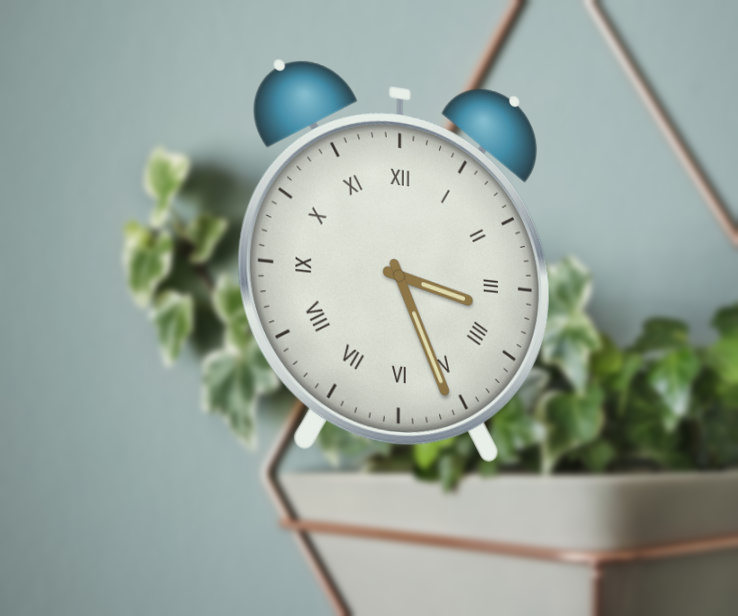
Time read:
**3:26**
